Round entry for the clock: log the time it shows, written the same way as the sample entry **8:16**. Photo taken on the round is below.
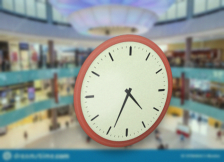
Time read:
**4:34**
